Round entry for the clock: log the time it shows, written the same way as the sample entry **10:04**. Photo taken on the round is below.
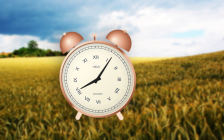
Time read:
**8:06**
